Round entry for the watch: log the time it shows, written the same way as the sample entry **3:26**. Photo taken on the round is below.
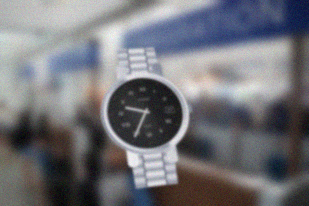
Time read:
**9:35**
